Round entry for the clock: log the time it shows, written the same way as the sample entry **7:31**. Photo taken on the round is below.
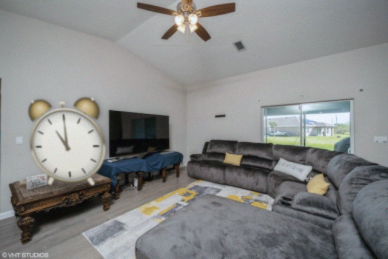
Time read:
**11:00**
